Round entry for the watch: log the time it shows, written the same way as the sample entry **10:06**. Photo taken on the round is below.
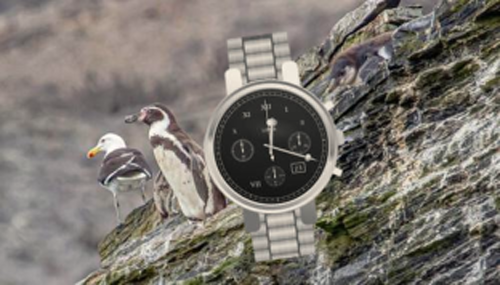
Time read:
**12:19**
